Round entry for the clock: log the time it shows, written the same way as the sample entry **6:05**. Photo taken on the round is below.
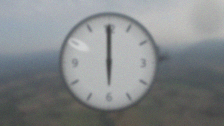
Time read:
**6:00**
